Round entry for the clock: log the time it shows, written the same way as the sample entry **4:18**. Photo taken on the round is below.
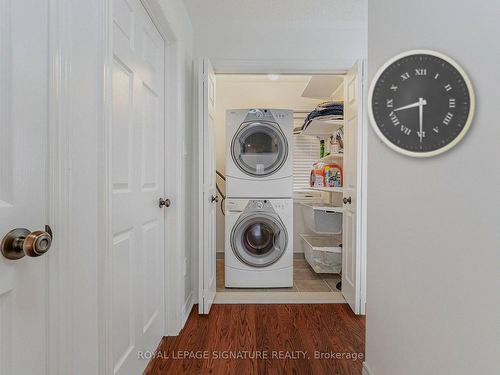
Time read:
**8:30**
